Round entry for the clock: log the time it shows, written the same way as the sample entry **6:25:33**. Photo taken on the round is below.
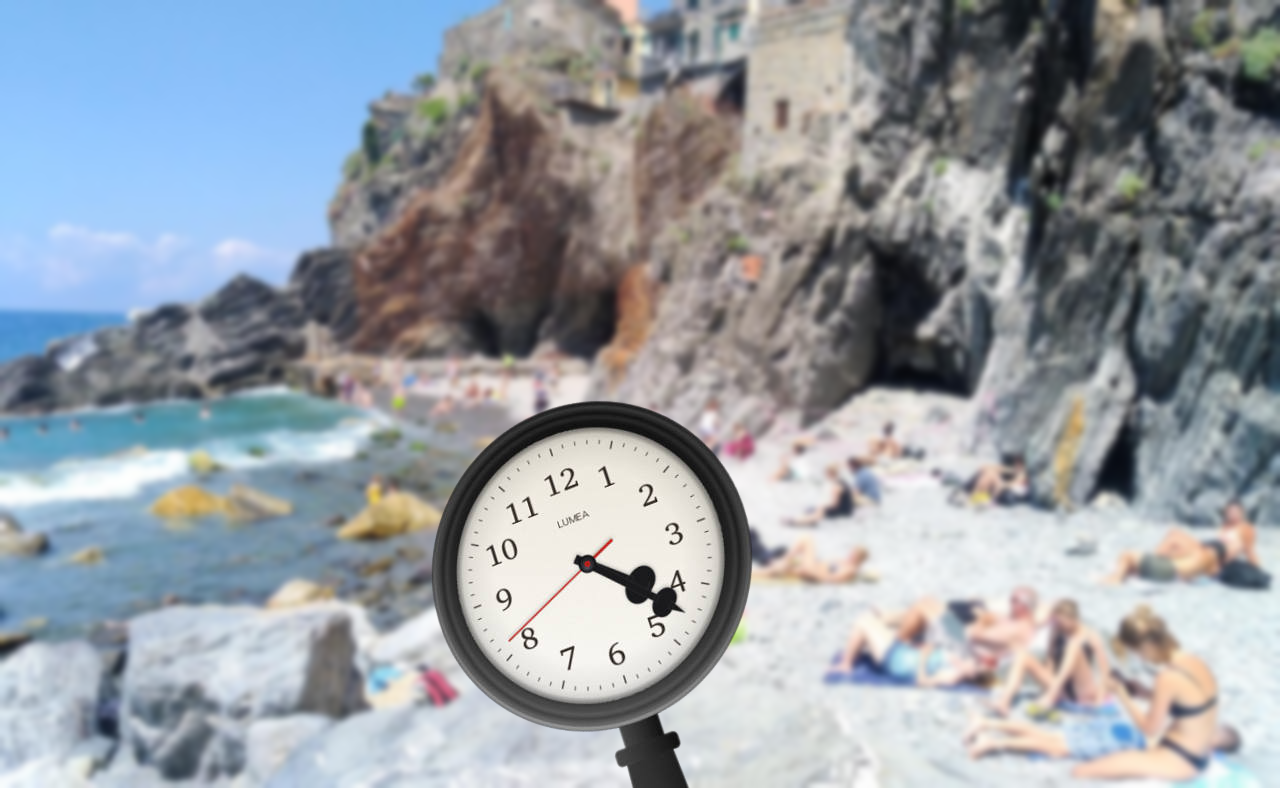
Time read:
**4:22:41**
